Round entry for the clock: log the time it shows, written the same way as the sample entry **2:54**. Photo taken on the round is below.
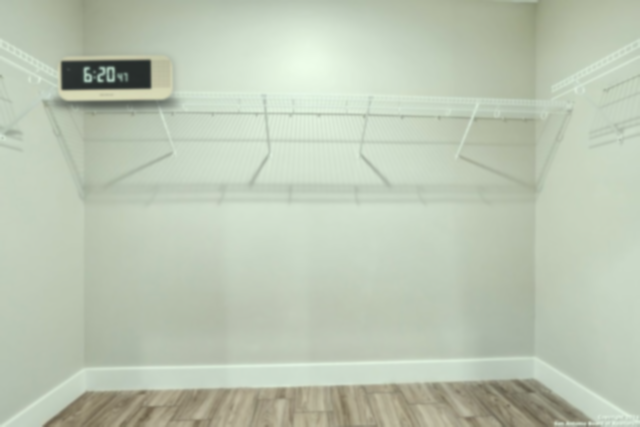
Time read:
**6:20**
